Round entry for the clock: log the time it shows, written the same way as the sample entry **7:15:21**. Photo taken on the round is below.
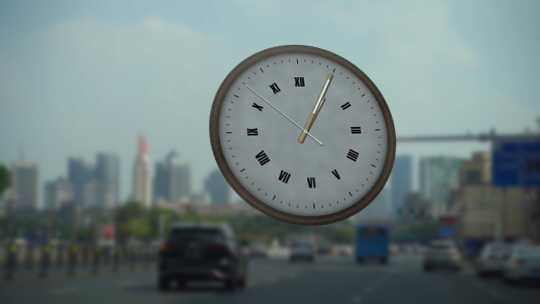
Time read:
**1:04:52**
